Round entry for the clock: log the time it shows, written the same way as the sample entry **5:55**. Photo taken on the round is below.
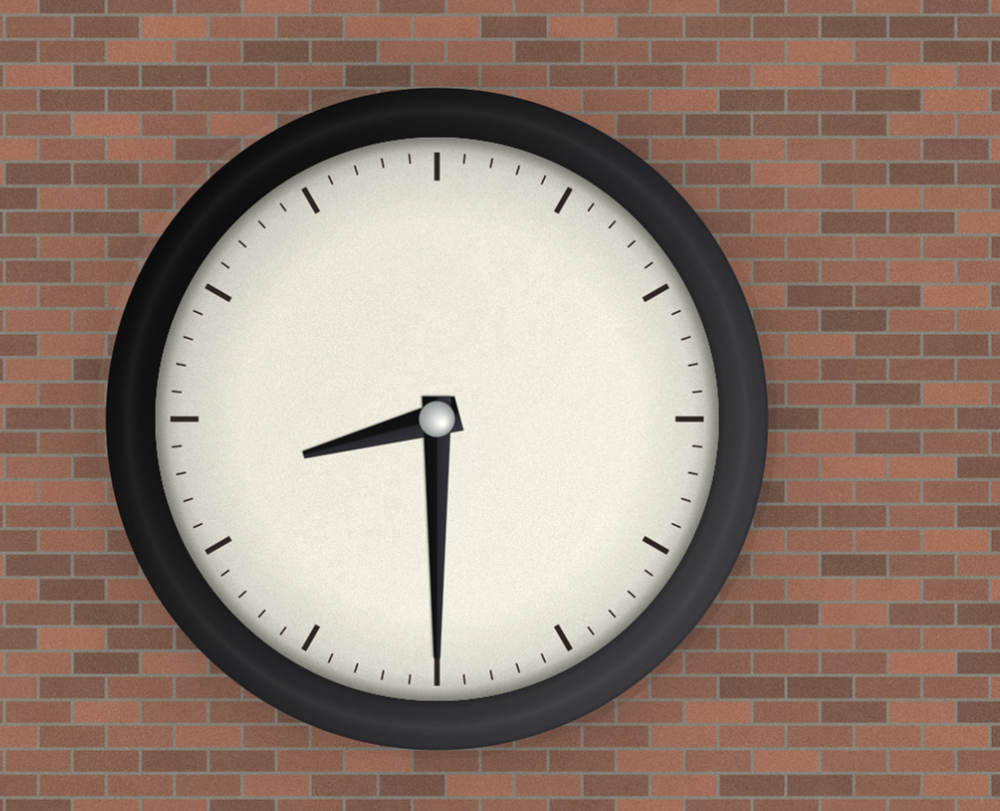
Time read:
**8:30**
